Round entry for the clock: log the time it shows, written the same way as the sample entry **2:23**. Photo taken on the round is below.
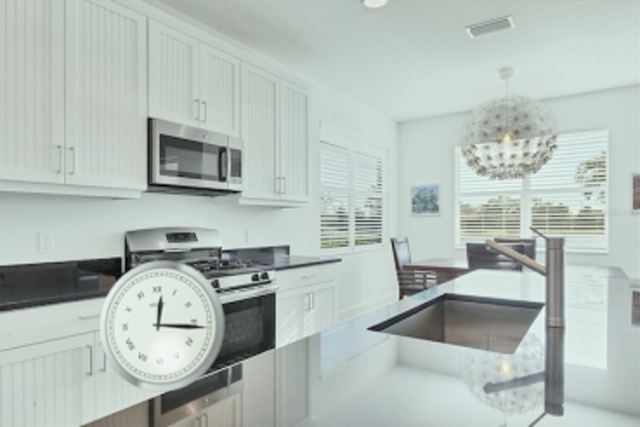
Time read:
**12:16**
